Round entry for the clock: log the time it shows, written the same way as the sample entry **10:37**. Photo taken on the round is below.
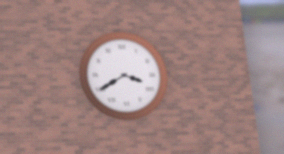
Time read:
**3:40**
